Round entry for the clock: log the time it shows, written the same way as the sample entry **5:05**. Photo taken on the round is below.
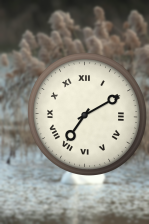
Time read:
**7:10**
